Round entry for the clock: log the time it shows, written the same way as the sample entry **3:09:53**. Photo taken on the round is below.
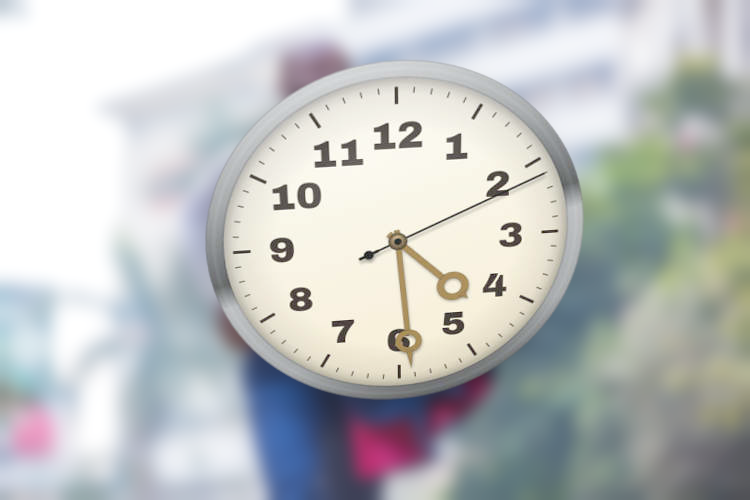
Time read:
**4:29:11**
